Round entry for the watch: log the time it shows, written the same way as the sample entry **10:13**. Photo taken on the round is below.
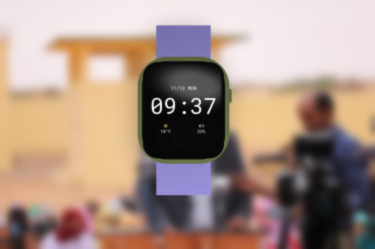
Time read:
**9:37**
